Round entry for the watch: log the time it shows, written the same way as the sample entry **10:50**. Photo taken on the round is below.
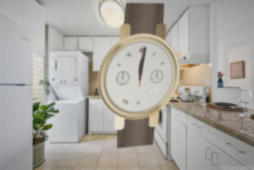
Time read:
**12:01**
